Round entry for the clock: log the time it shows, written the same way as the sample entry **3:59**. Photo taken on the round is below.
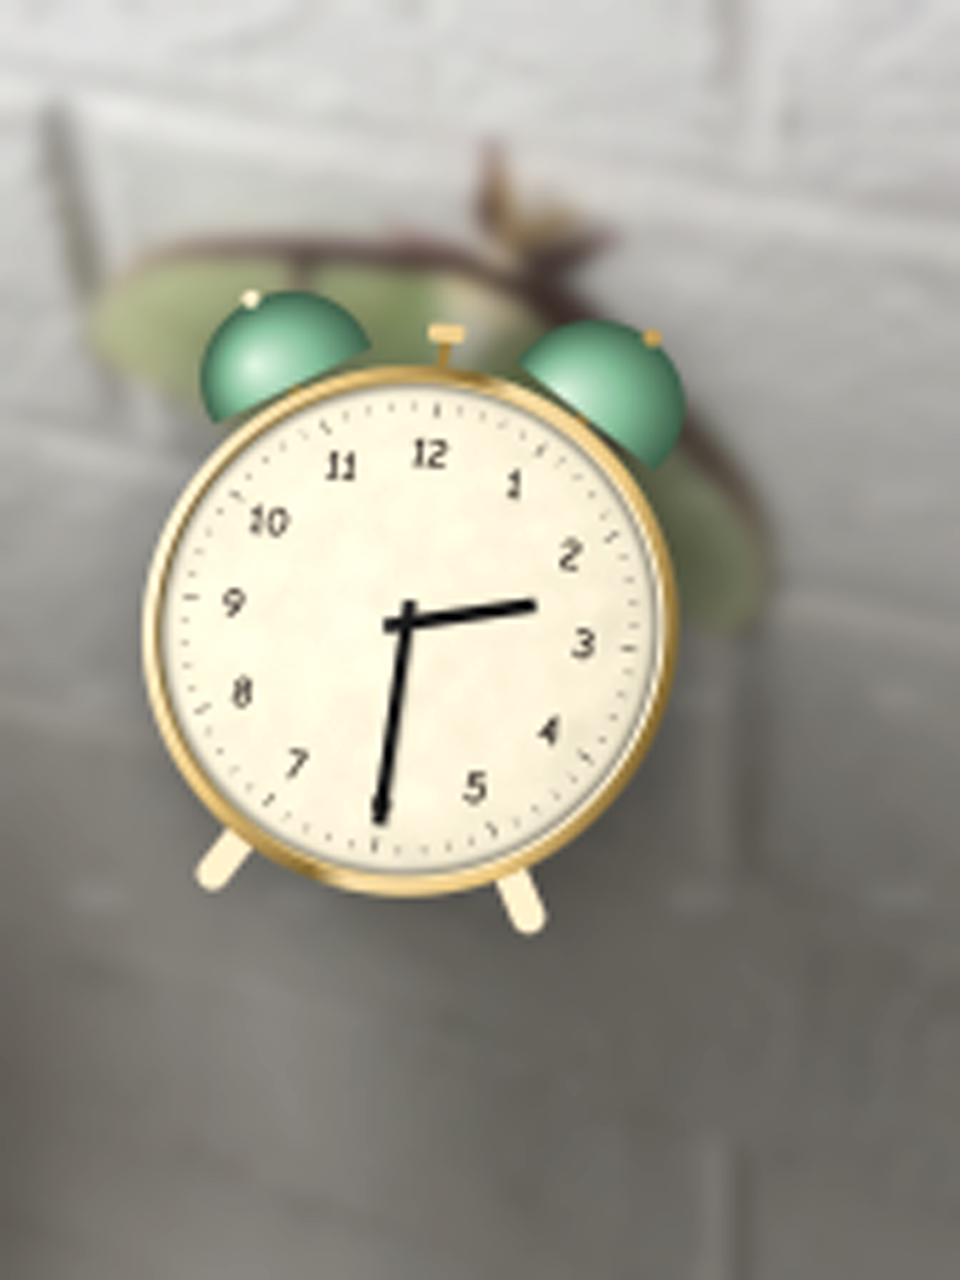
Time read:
**2:30**
